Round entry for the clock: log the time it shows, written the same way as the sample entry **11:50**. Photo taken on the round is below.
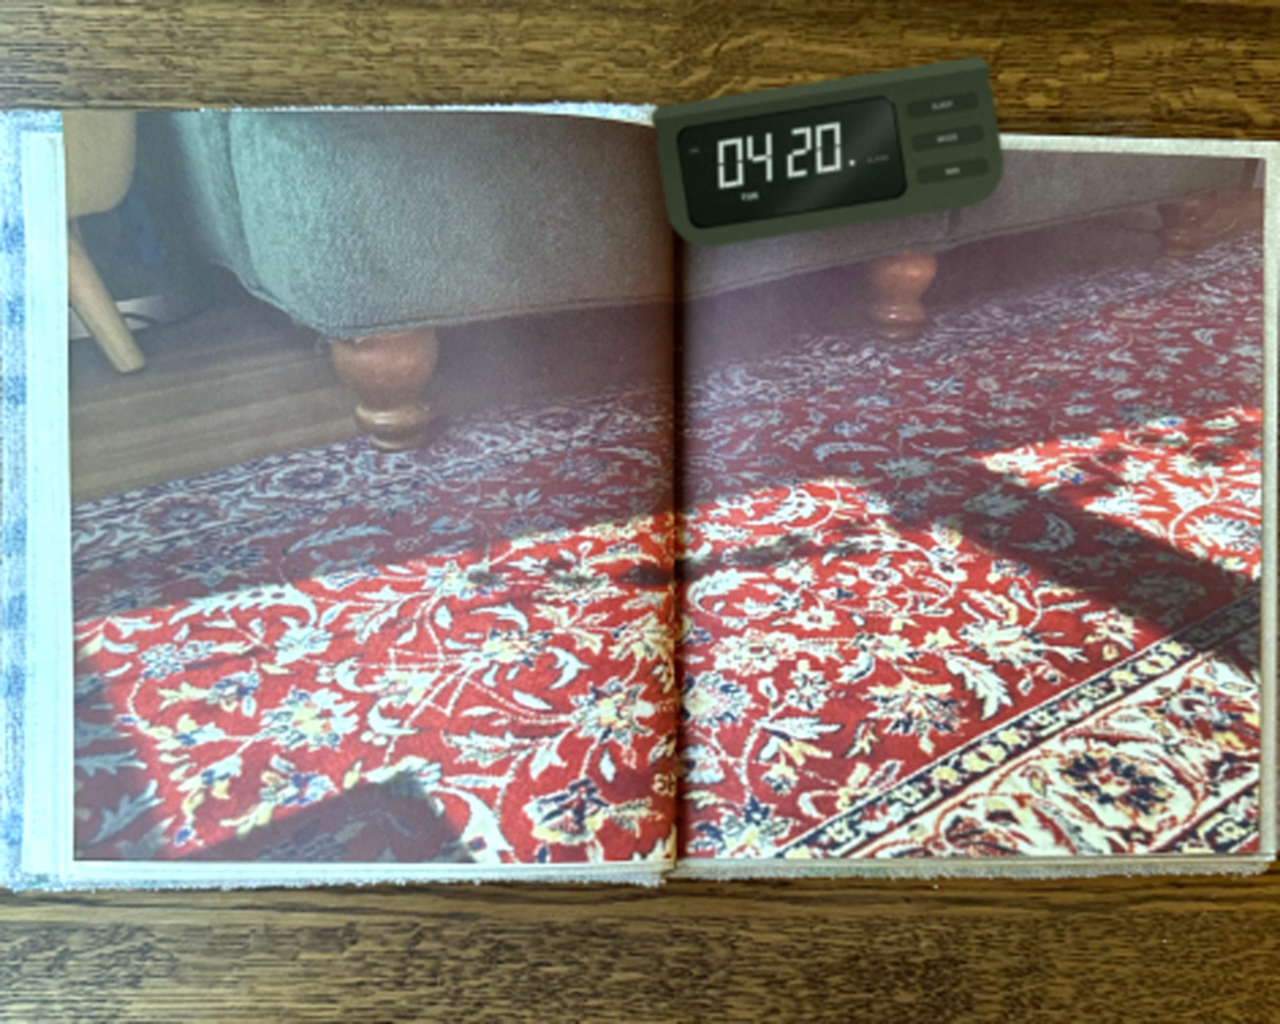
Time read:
**4:20**
